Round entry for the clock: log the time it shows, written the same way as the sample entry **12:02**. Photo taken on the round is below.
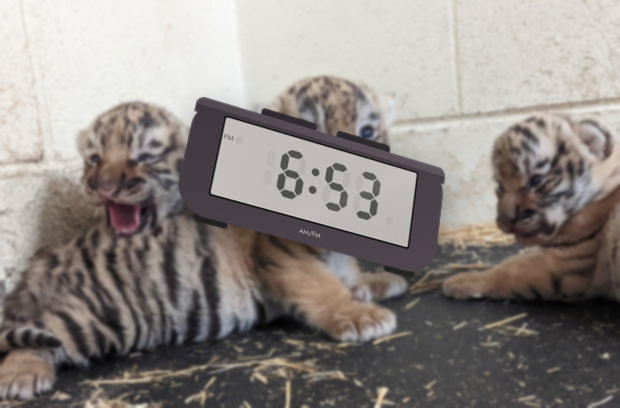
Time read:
**6:53**
